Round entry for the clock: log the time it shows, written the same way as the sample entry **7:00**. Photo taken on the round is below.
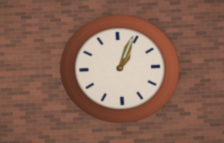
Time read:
**1:04**
